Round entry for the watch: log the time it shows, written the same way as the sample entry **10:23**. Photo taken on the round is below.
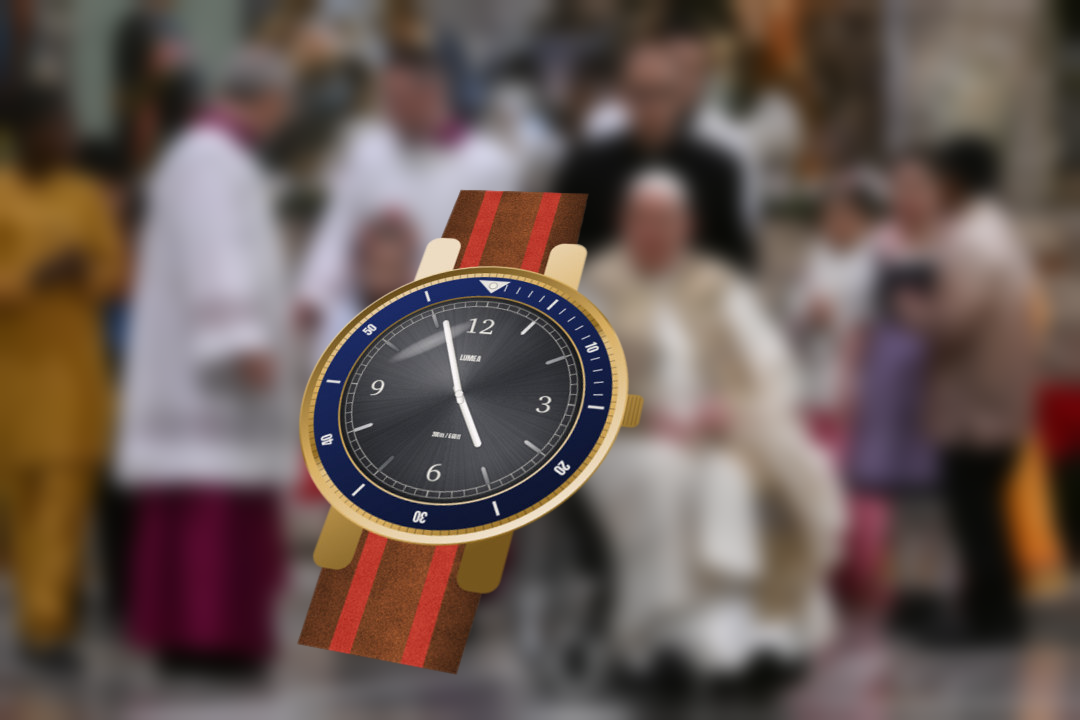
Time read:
**4:56**
